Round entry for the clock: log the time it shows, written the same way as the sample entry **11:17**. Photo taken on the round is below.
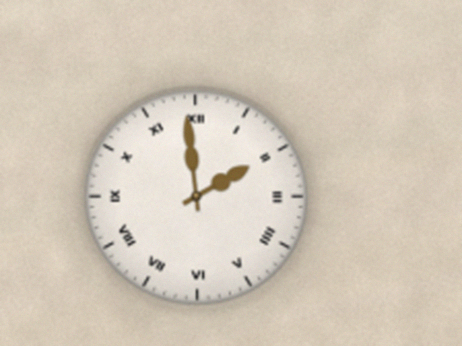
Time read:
**1:59**
